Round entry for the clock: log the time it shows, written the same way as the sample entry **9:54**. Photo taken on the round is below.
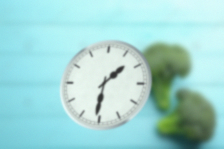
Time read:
**1:31**
